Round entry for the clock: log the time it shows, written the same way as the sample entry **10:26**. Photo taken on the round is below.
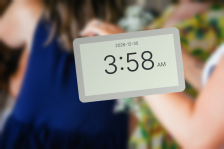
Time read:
**3:58**
